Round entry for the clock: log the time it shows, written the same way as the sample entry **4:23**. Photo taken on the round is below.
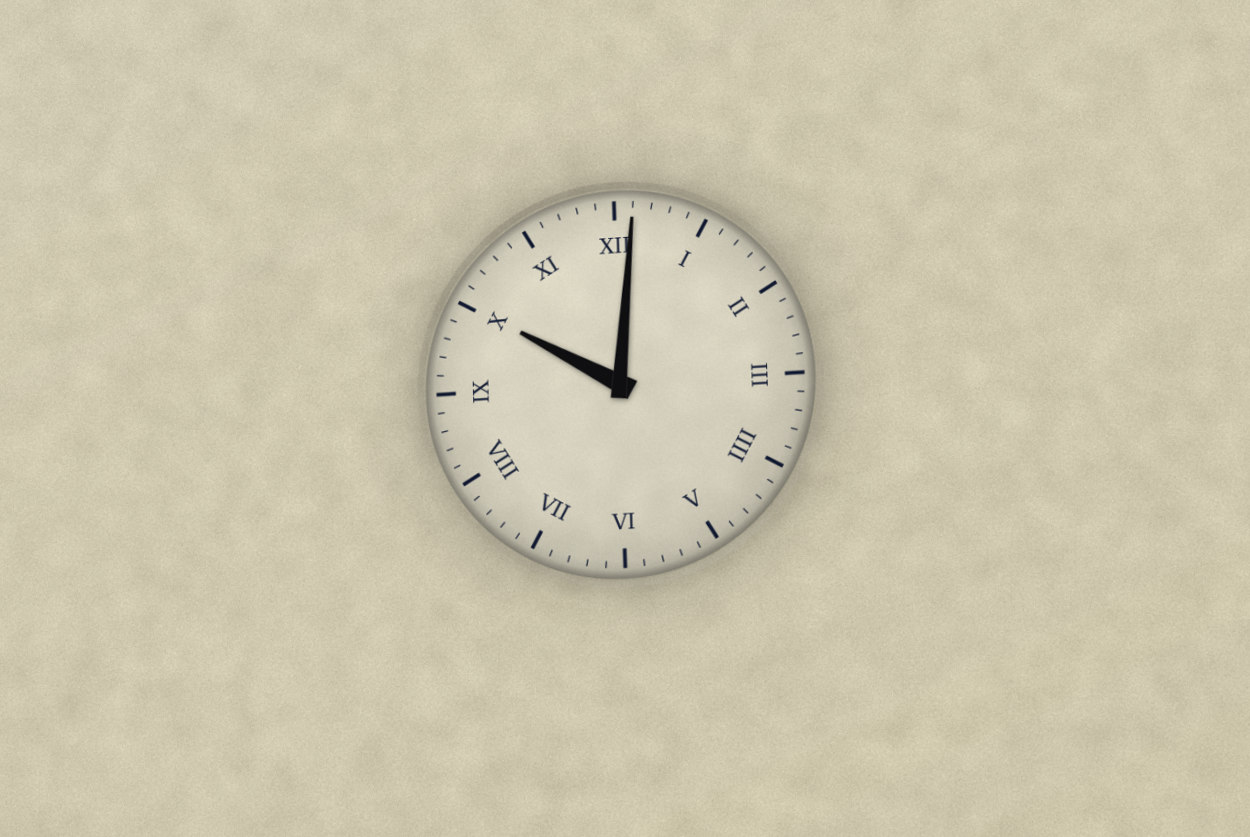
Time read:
**10:01**
